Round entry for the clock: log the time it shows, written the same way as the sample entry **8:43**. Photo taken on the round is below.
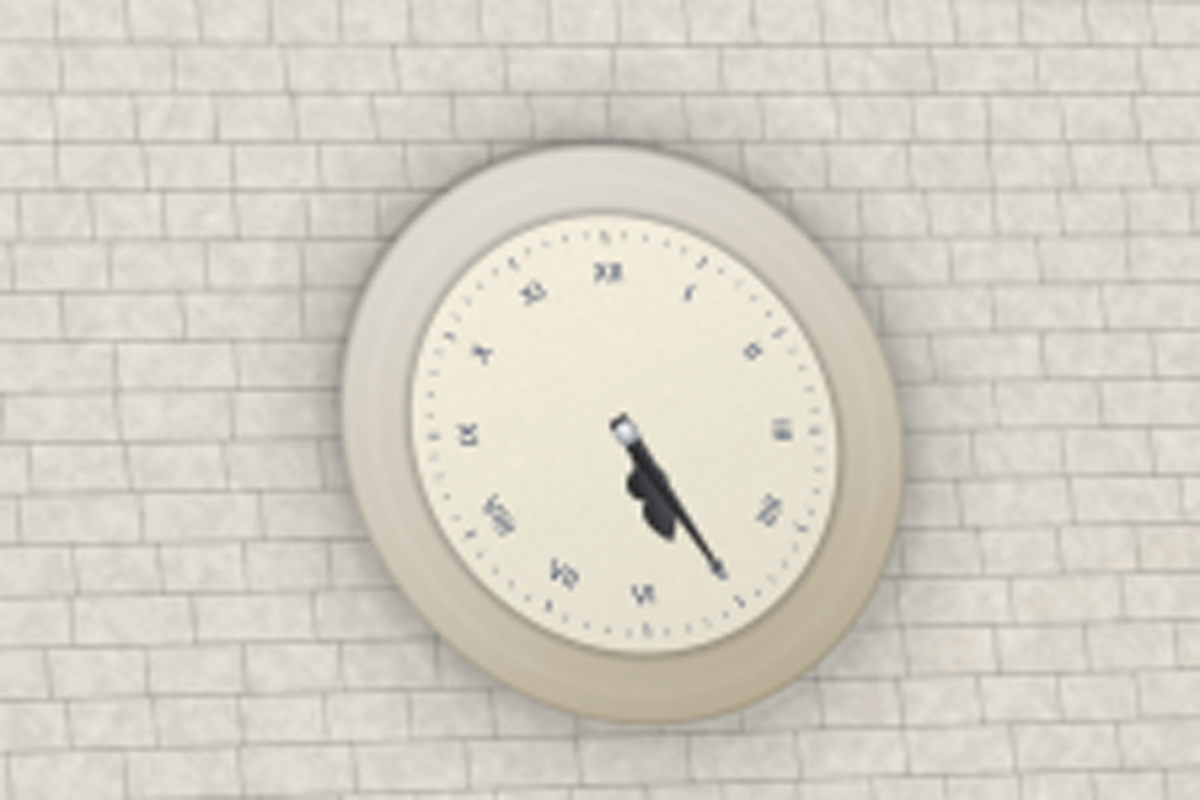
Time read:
**5:25**
